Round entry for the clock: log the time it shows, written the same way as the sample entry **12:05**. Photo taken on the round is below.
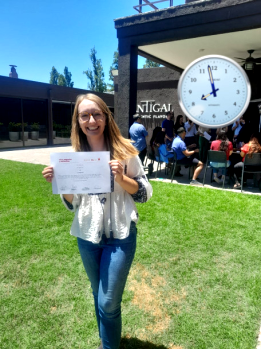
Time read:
**7:58**
